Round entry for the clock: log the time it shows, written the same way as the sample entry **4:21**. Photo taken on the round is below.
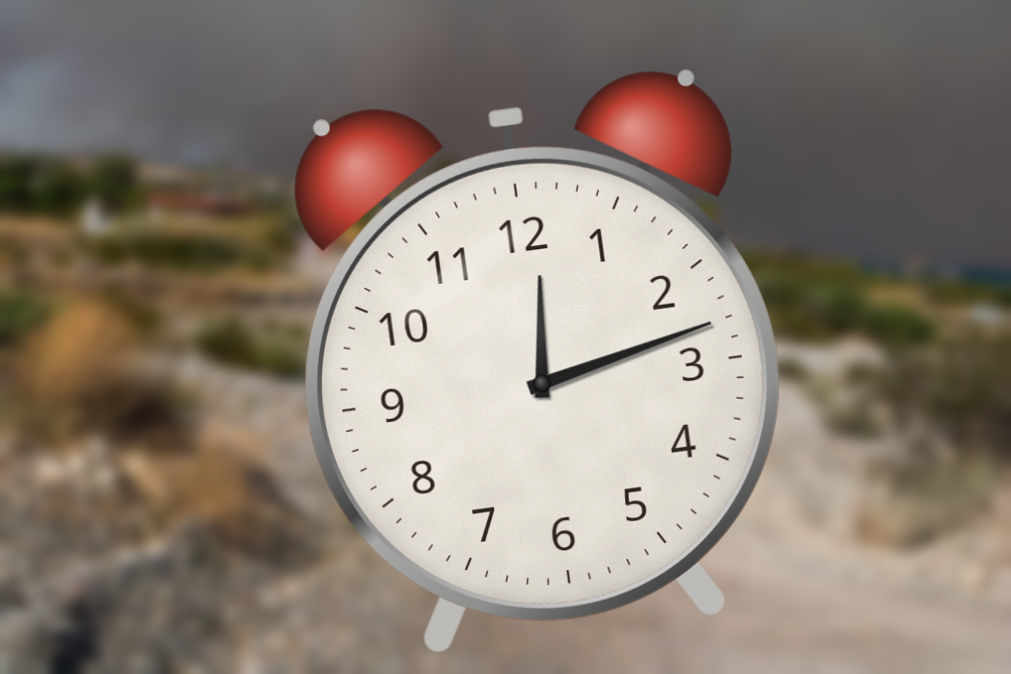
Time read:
**12:13**
